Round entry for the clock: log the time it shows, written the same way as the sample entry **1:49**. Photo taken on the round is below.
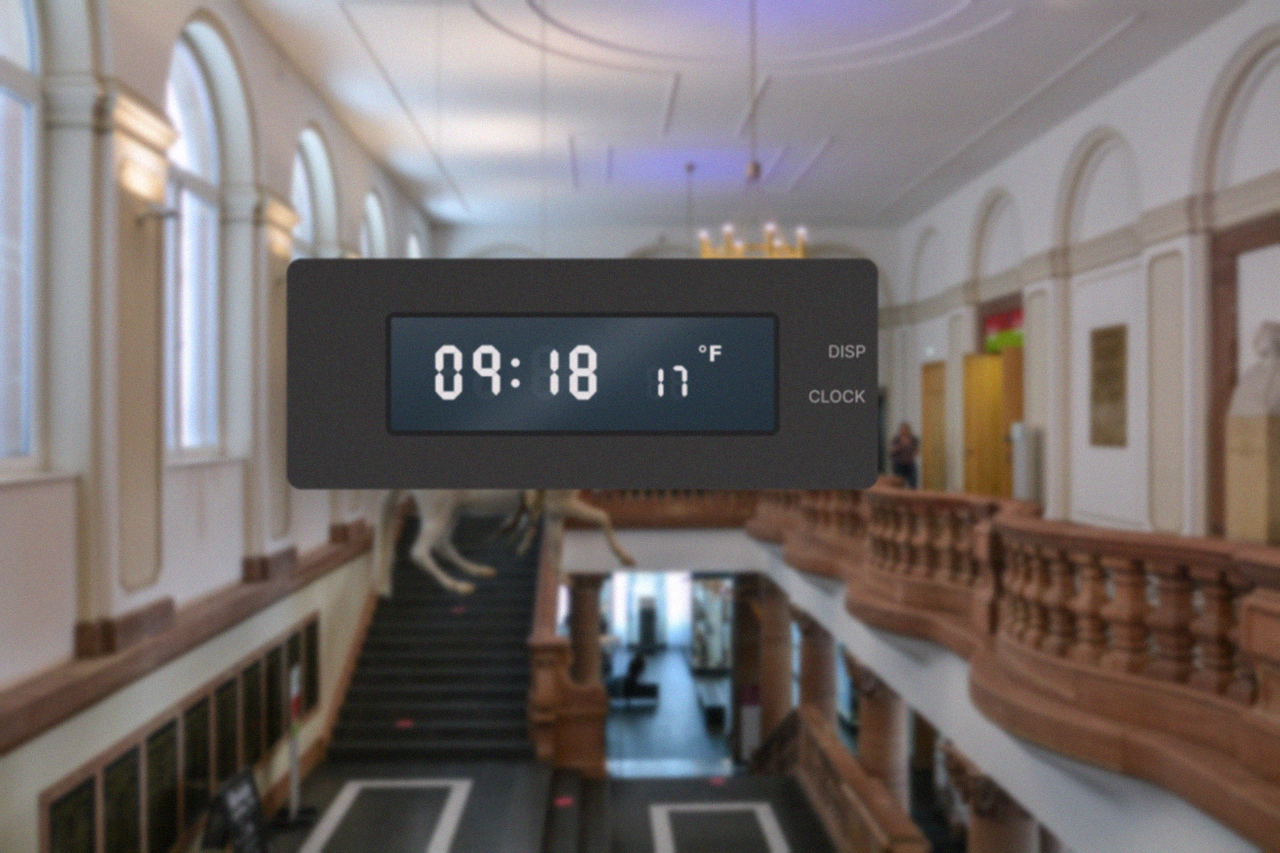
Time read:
**9:18**
